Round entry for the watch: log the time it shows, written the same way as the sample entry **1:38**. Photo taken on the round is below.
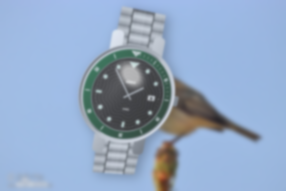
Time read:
**1:54**
